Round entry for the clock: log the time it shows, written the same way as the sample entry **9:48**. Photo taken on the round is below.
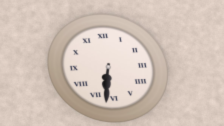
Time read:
**6:32**
